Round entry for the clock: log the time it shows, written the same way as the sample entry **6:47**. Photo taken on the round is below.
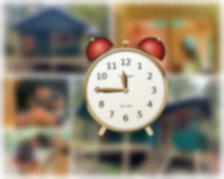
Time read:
**11:45**
